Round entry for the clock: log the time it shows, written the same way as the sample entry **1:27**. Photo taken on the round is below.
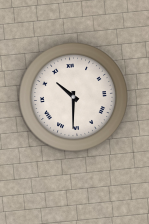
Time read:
**10:31**
